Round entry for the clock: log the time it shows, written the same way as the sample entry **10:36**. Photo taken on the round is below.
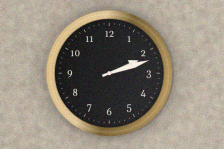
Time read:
**2:12**
